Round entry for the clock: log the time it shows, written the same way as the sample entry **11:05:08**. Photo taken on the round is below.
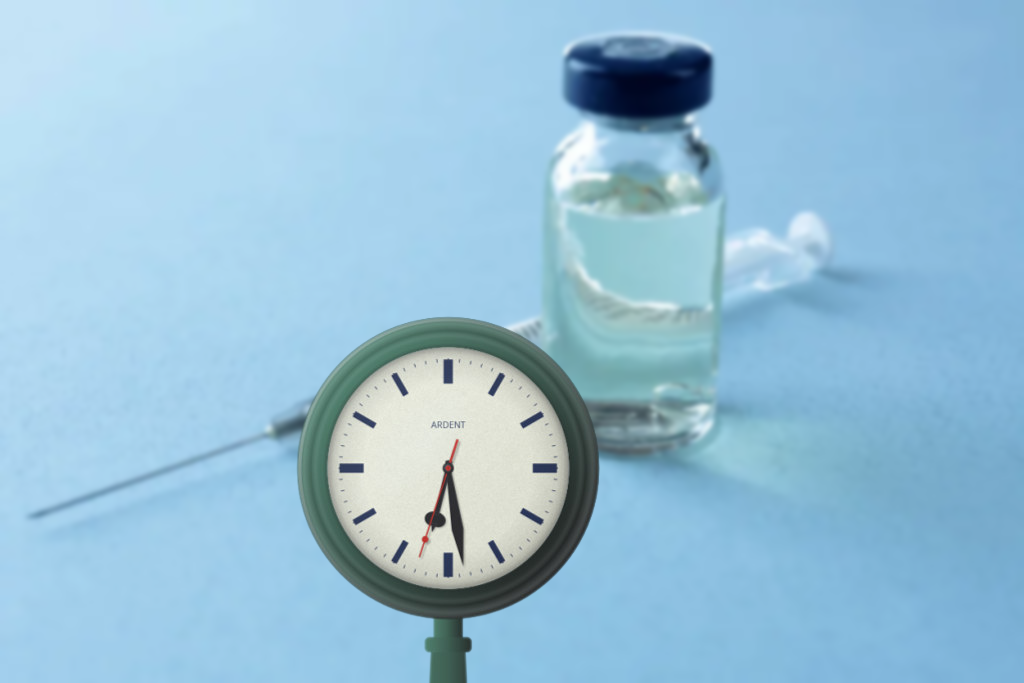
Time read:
**6:28:33**
